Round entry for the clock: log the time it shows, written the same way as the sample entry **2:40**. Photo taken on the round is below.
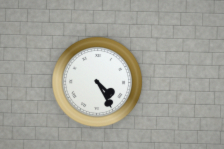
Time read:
**4:25**
